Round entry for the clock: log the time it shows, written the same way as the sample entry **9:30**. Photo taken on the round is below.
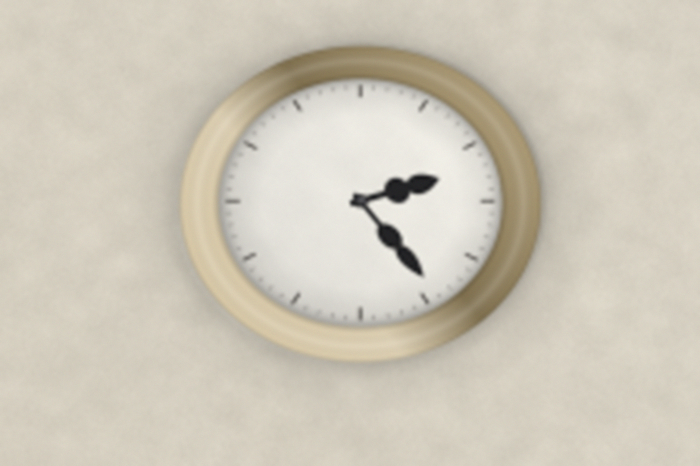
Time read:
**2:24**
